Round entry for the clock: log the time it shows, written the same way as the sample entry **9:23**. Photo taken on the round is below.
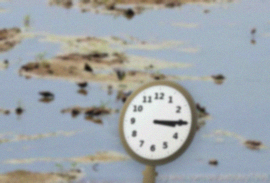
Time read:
**3:15**
